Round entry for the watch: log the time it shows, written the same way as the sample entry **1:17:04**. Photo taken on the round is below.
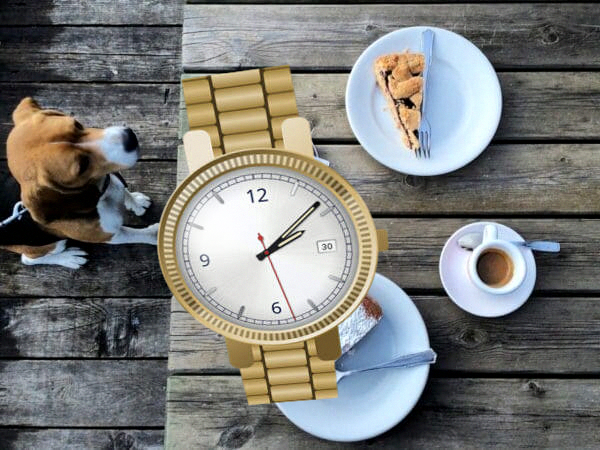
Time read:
**2:08:28**
